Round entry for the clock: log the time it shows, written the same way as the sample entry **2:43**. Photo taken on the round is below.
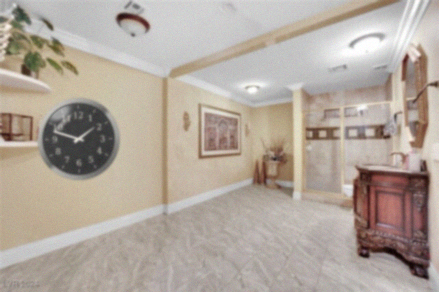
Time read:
**1:48**
